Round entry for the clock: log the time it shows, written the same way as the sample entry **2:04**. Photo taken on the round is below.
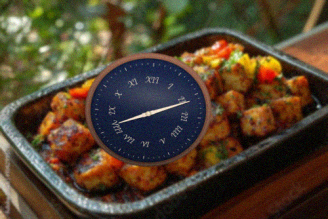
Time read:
**8:11**
